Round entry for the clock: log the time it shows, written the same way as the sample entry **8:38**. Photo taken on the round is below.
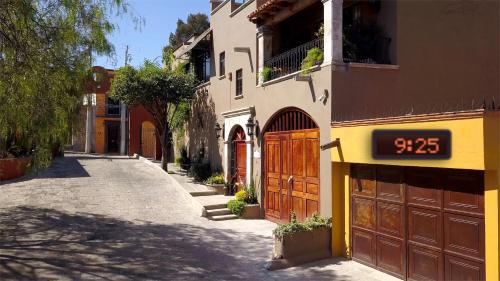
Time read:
**9:25**
